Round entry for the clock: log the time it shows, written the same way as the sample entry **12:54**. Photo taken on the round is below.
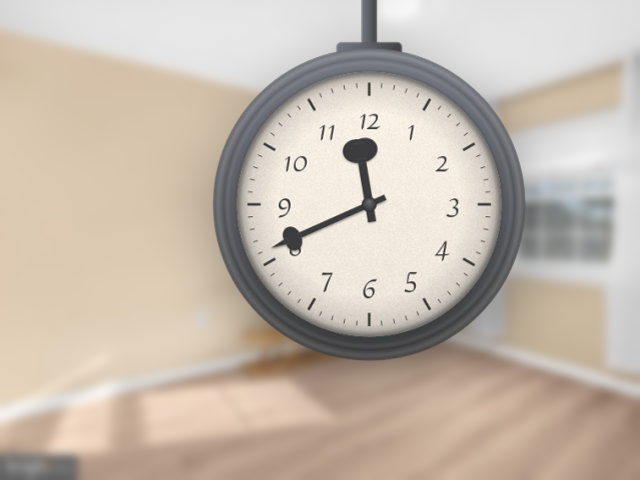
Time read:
**11:41**
